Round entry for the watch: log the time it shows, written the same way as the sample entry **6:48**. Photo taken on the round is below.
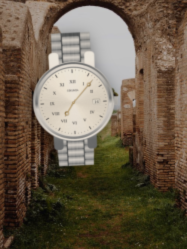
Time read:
**7:07**
